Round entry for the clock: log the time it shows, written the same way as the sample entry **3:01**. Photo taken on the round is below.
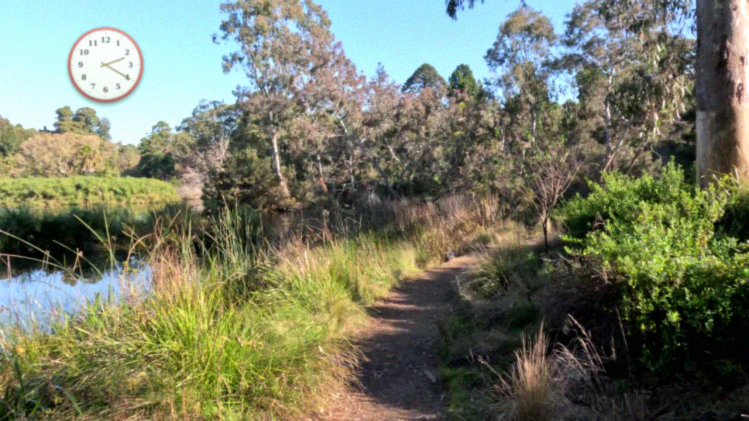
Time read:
**2:20**
